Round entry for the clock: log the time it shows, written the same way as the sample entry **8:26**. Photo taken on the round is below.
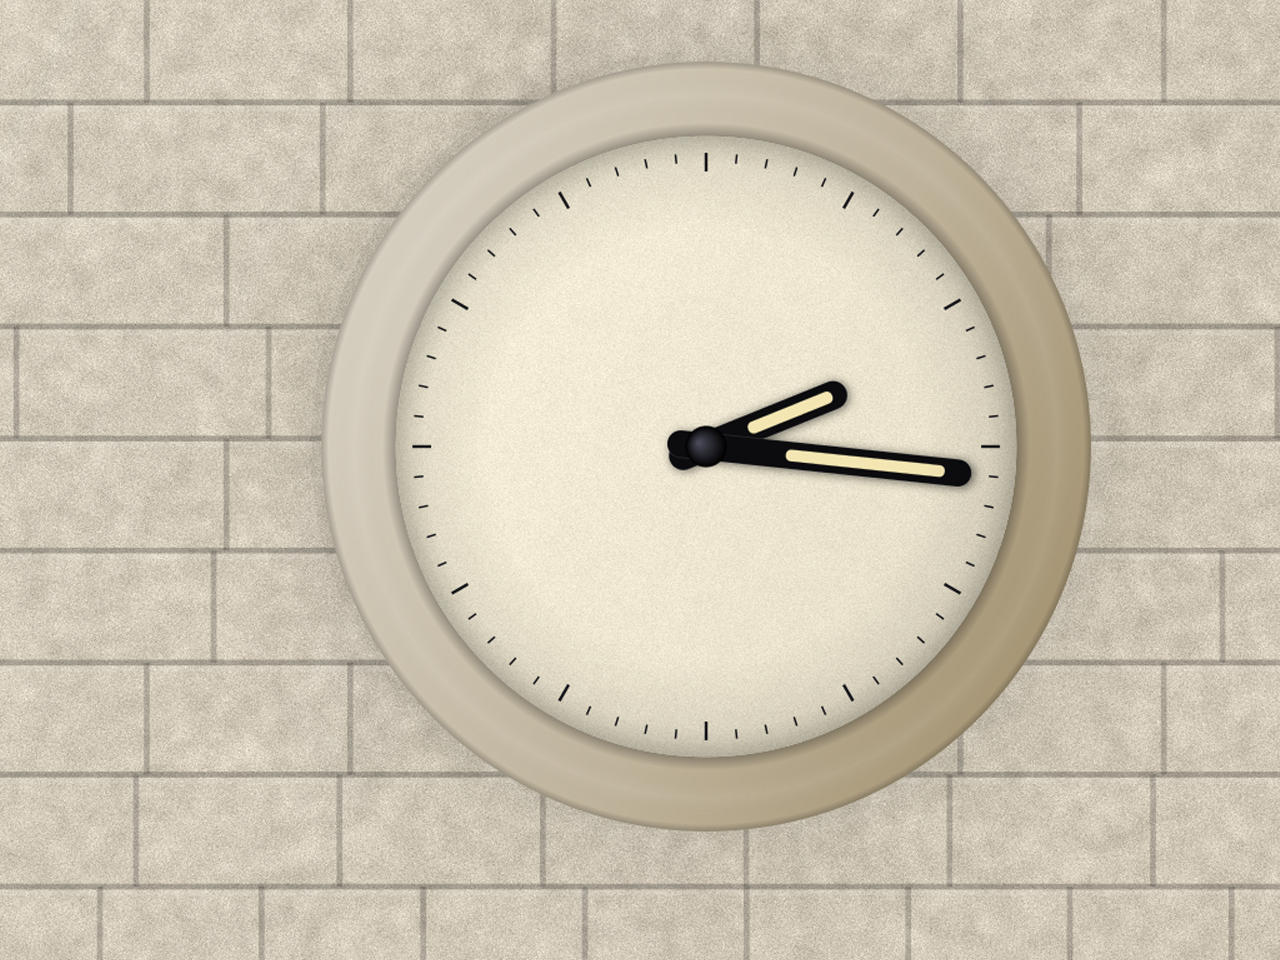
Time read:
**2:16**
